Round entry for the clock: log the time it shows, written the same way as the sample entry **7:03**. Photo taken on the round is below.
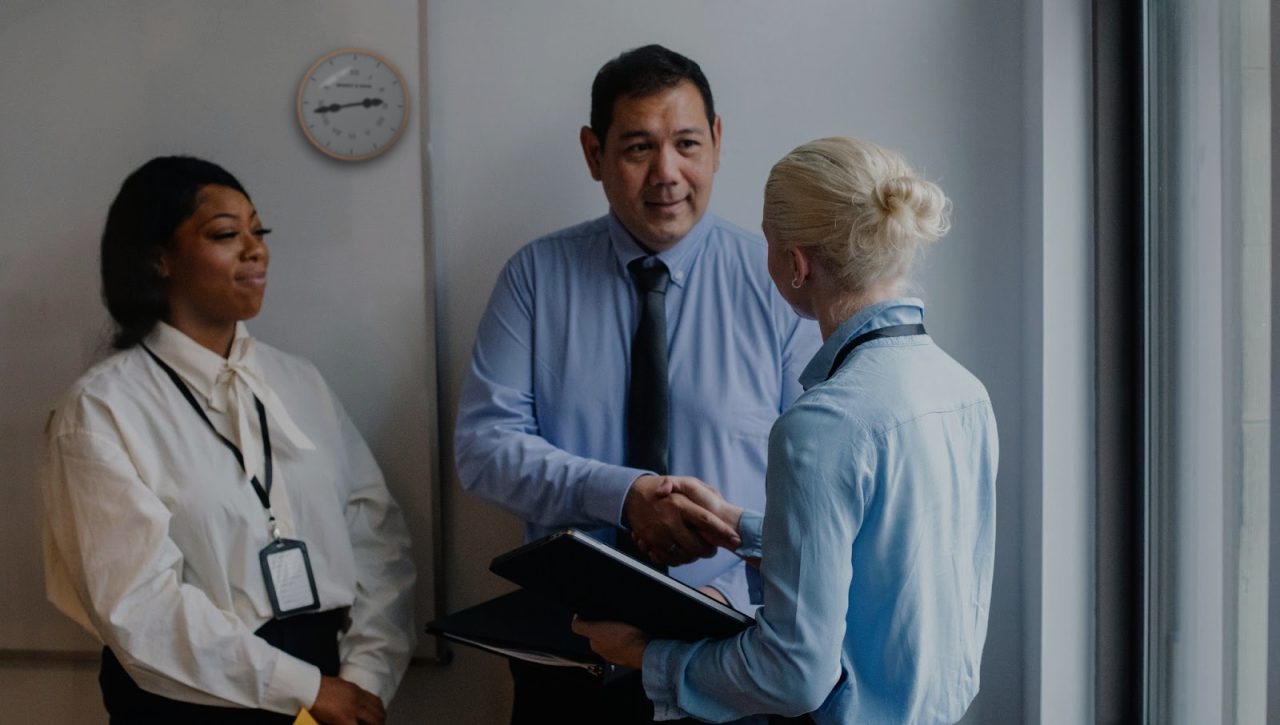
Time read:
**2:43**
